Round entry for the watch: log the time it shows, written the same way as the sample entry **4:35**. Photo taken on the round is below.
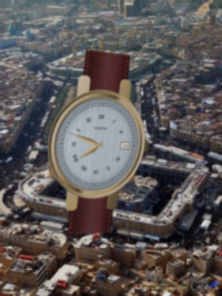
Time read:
**7:48**
